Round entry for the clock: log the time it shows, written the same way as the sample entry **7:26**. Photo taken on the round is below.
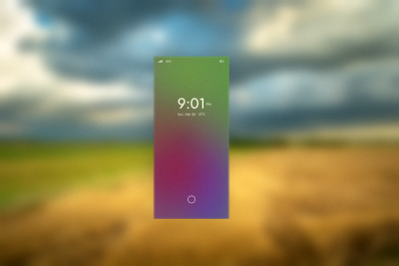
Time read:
**9:01**
